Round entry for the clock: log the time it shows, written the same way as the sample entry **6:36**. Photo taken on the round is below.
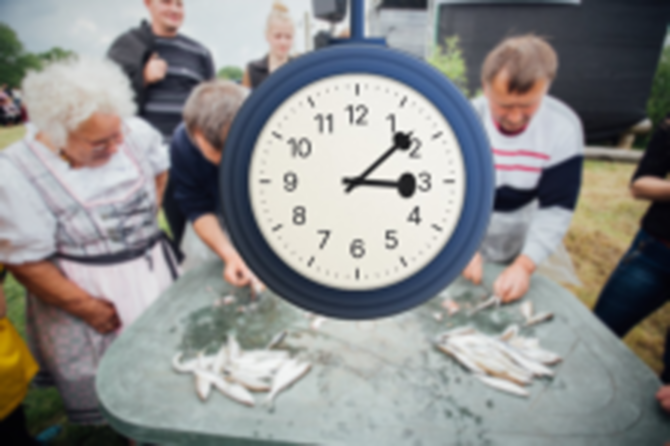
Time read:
**3:08**
